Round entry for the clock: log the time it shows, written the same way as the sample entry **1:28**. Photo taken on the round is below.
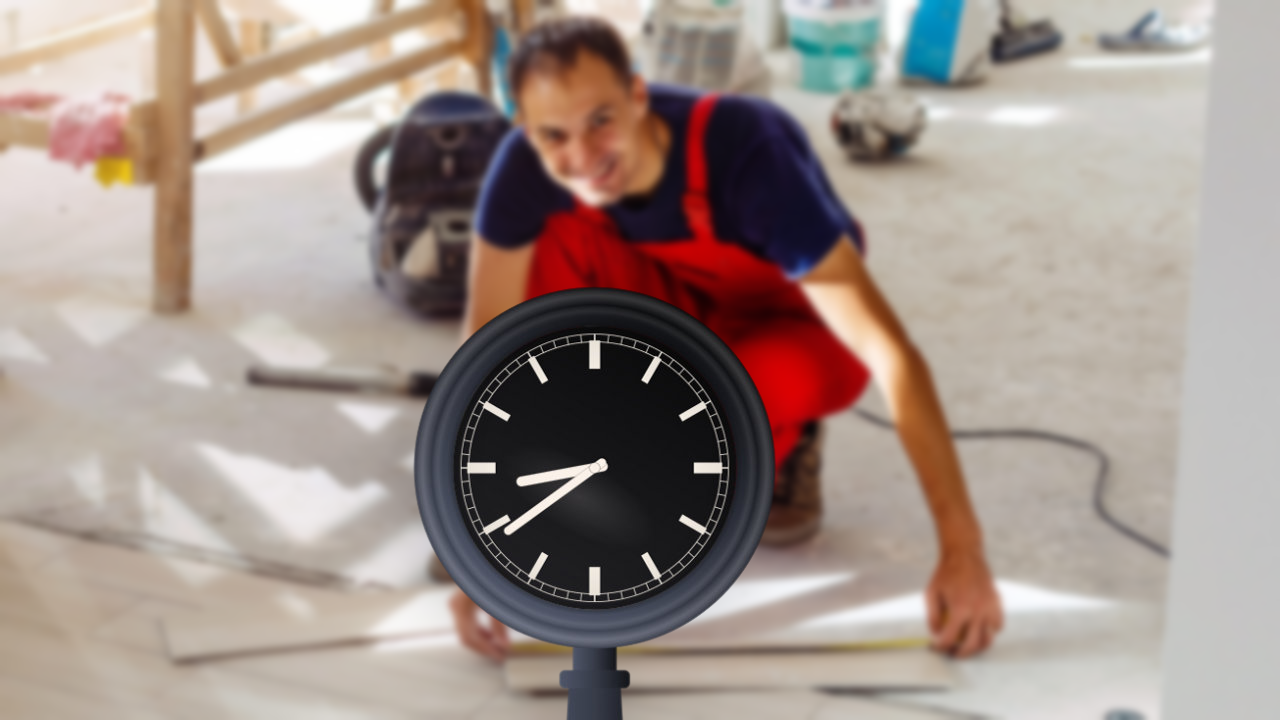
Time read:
**8:39**
